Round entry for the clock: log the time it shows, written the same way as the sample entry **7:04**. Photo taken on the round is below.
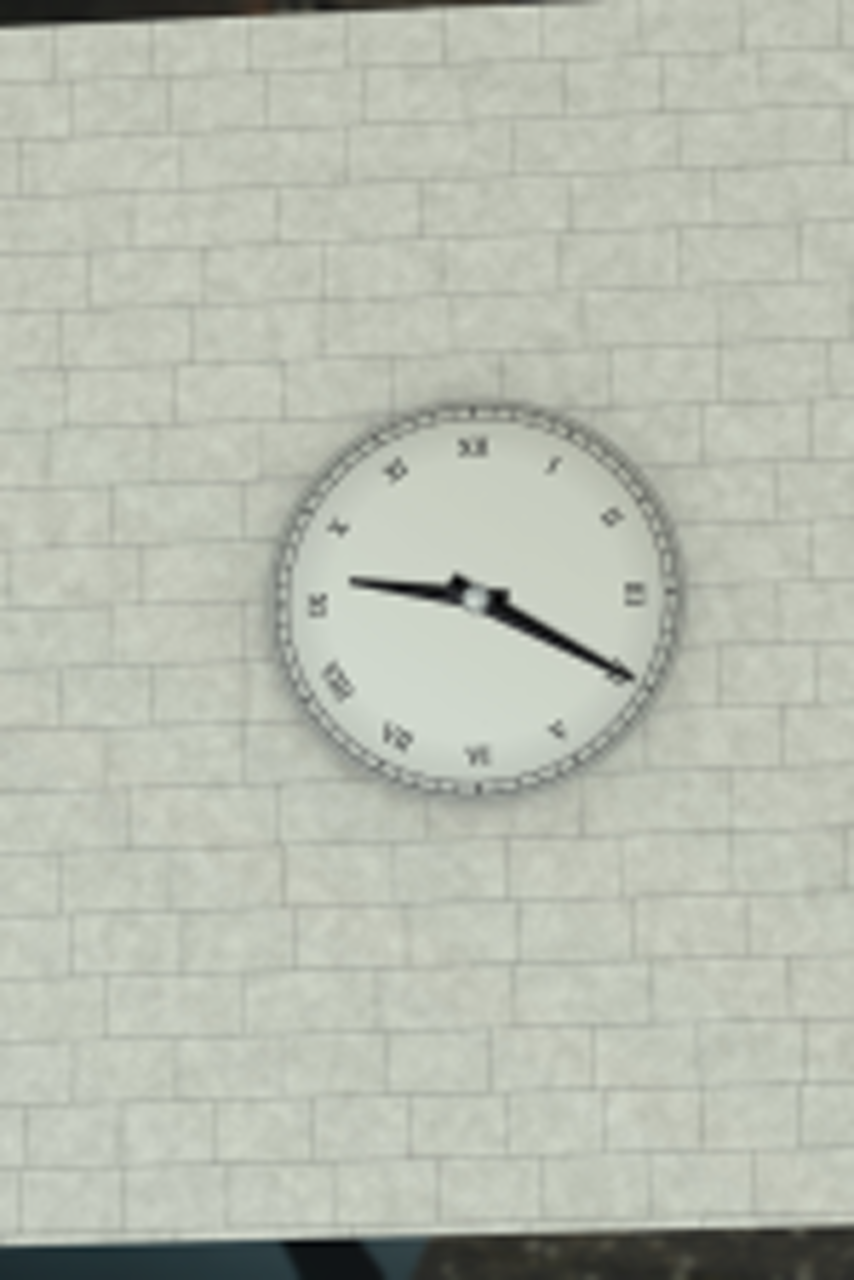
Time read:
**9:20**
